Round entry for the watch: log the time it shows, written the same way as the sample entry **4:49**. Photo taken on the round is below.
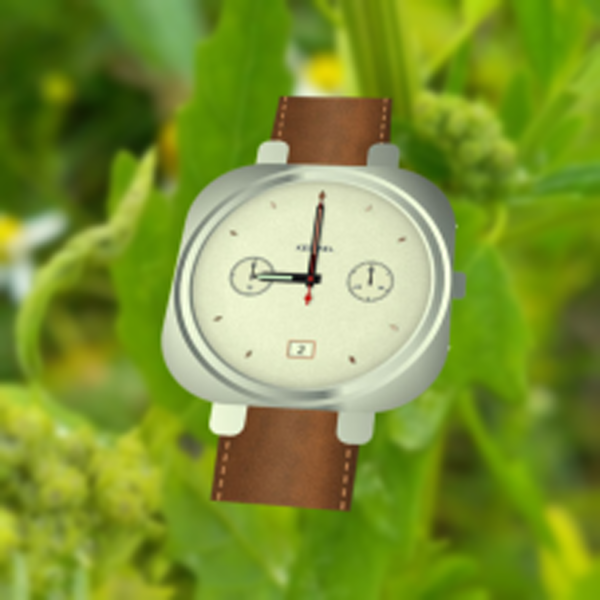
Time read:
**9:00**
